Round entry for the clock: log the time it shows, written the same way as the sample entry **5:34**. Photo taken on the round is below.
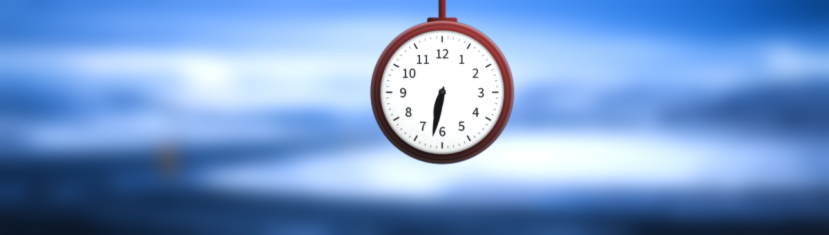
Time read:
**6:32**
